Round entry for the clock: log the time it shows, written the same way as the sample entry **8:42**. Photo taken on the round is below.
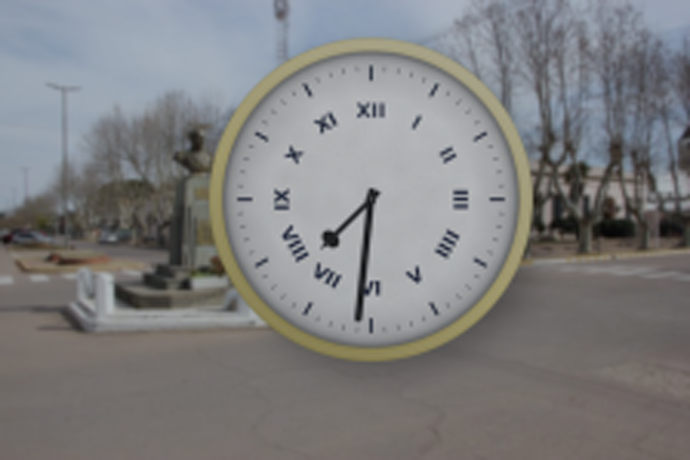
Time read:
**7:31**
